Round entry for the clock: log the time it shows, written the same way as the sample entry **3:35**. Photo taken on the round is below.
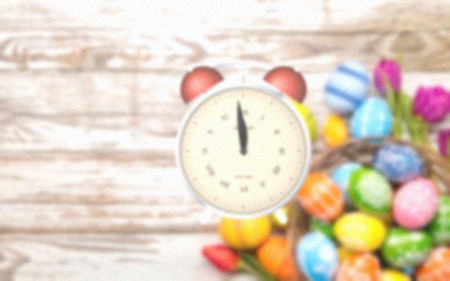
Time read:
**11:59**
